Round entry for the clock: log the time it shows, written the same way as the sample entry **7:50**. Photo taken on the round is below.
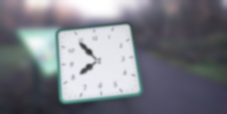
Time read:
**7:54**
